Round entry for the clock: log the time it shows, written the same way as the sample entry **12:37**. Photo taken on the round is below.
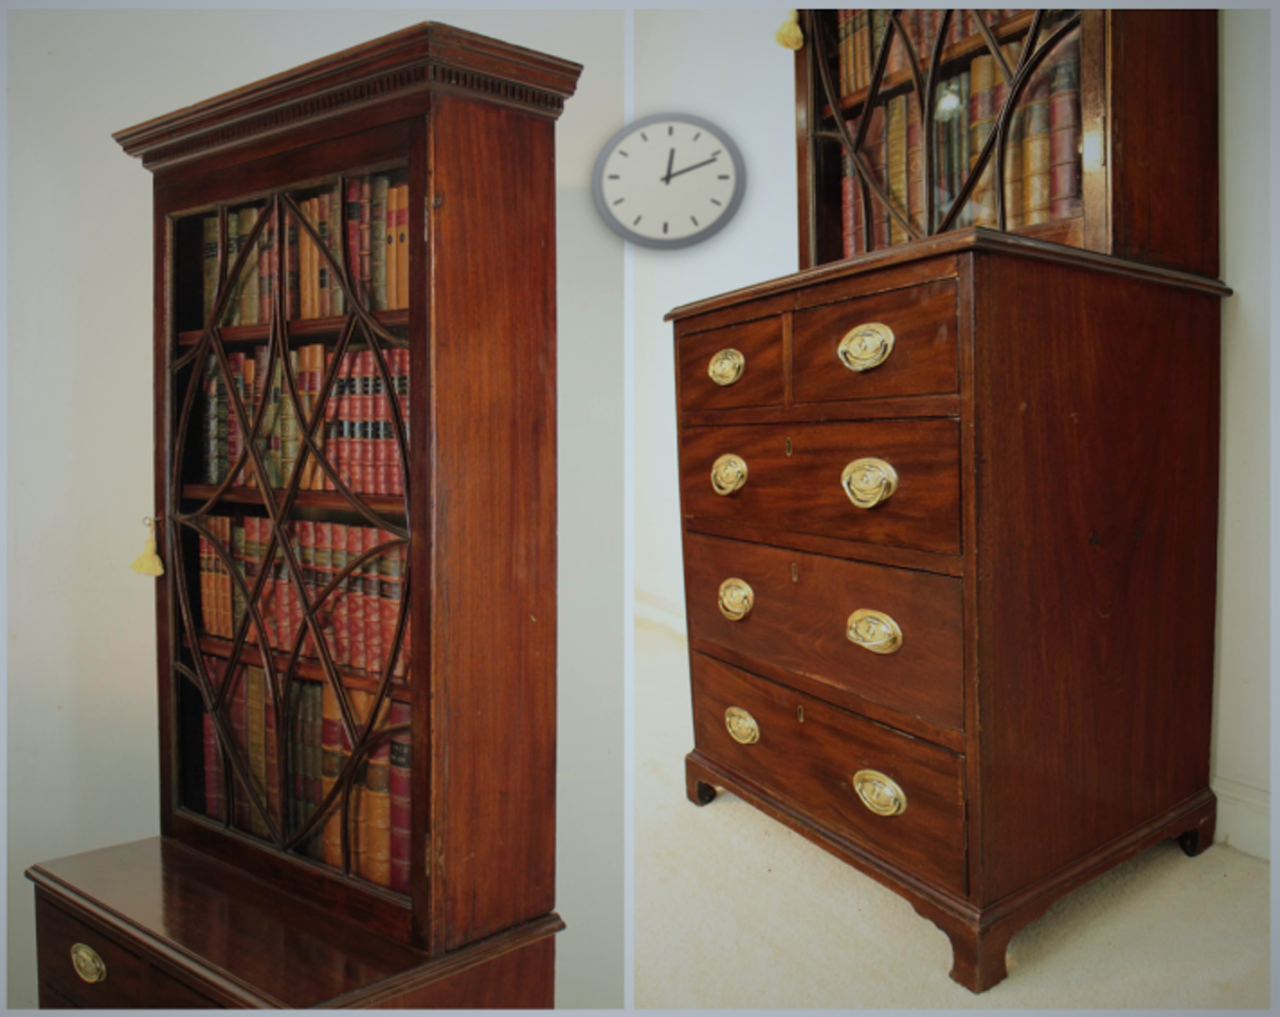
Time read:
**12:11**
